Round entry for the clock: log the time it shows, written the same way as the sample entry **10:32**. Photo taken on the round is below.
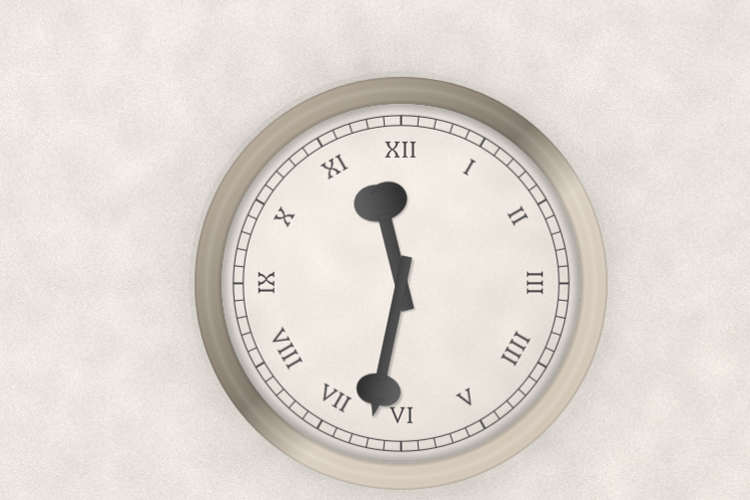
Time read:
**11:32**
